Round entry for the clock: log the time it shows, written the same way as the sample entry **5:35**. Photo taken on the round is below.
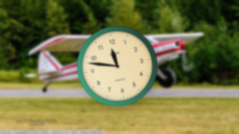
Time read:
**11:48**
